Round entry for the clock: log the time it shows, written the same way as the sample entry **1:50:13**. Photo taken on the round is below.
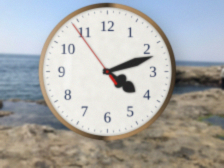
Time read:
**4:11:54**
